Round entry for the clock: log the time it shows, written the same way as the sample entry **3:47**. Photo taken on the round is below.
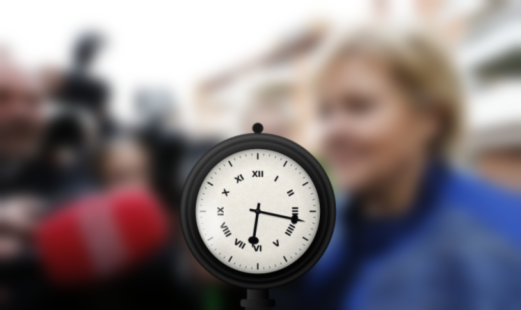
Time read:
**6:17**
